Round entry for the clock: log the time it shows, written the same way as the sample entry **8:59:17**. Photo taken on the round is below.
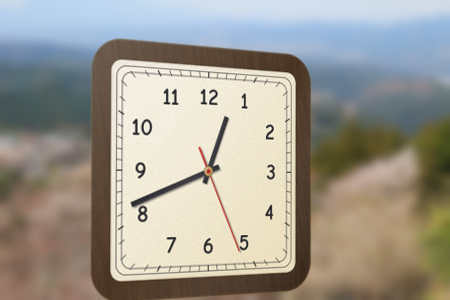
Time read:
**12:41:26**
